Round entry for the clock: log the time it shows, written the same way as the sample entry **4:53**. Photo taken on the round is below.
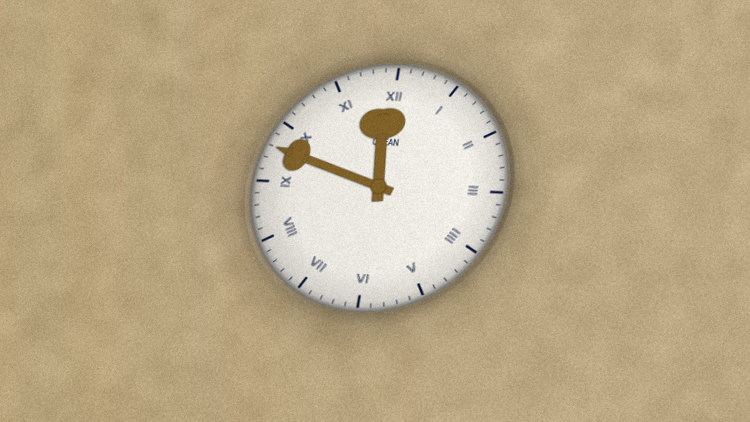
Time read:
**11:48**
